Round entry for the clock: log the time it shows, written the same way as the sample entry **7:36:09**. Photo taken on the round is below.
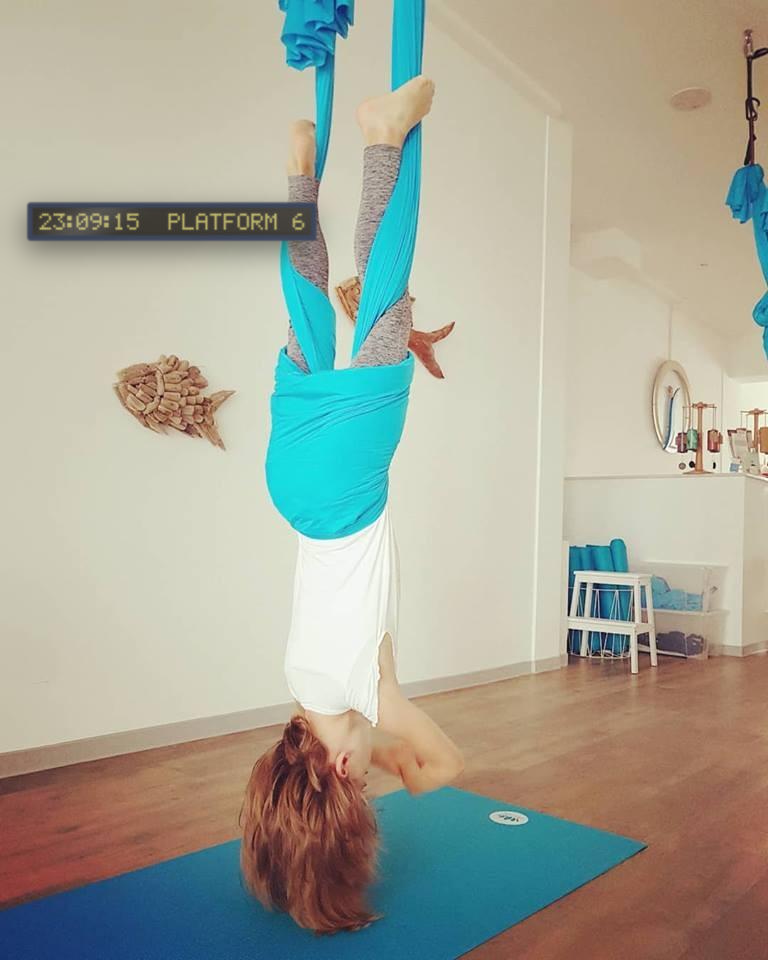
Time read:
**23:09:15**
